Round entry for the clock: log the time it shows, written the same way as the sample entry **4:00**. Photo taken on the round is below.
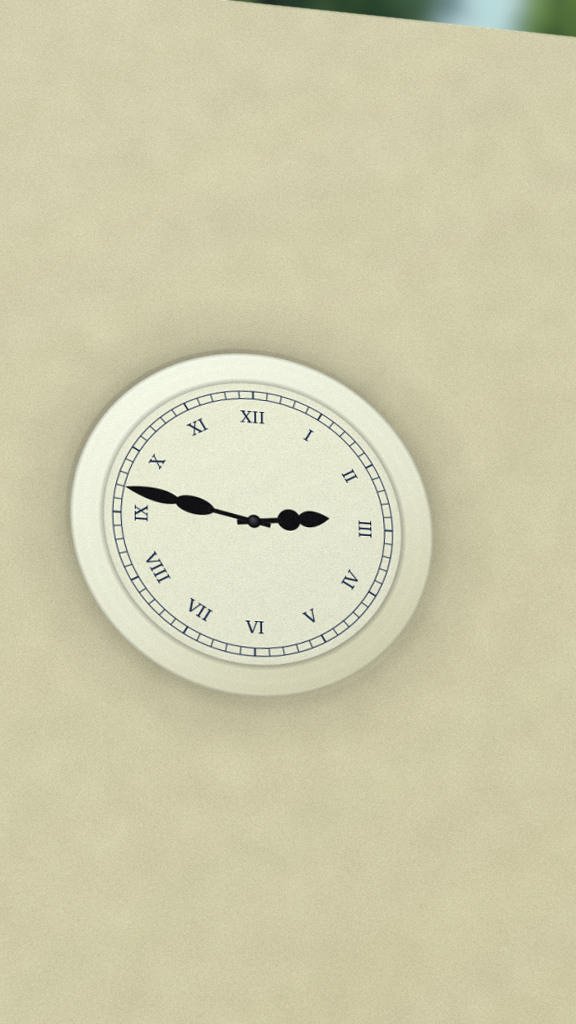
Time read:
**2:47**
